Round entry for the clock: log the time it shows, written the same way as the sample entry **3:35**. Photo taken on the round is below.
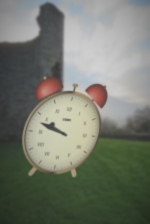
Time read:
**9:48**
